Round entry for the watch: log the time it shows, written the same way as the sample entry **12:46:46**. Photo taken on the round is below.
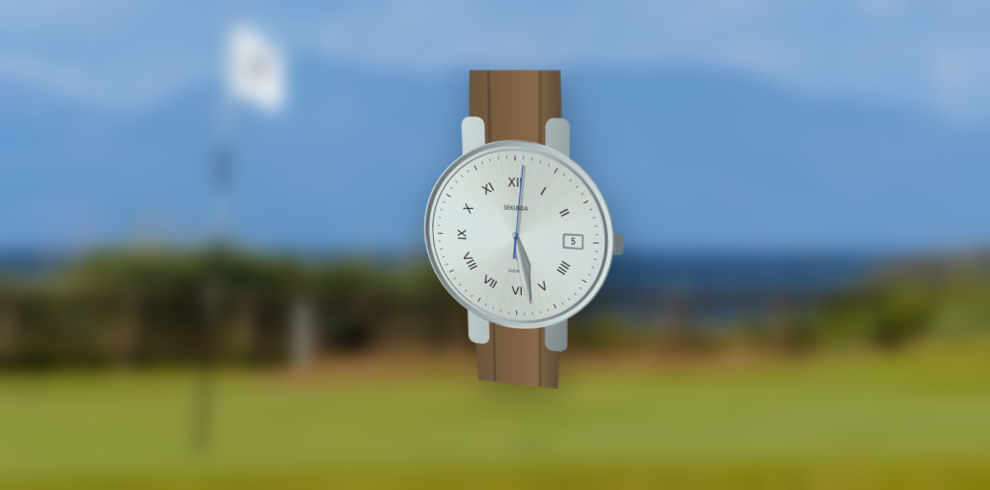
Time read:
**5:28:01**
